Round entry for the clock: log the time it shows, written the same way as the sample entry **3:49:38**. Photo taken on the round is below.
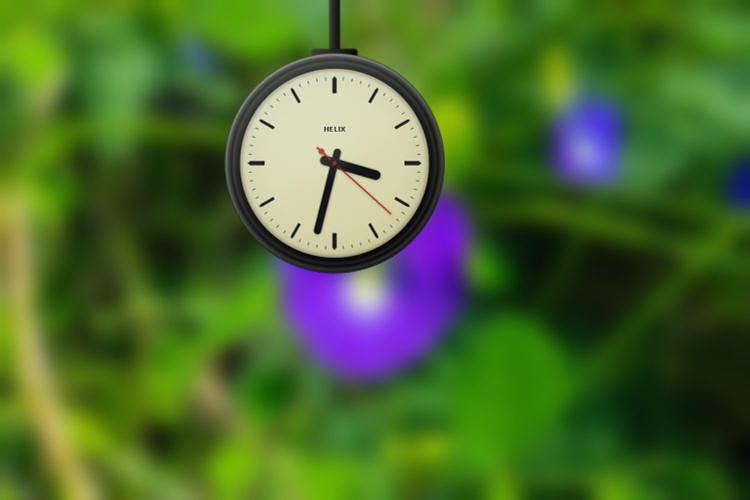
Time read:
**3:32:22**
